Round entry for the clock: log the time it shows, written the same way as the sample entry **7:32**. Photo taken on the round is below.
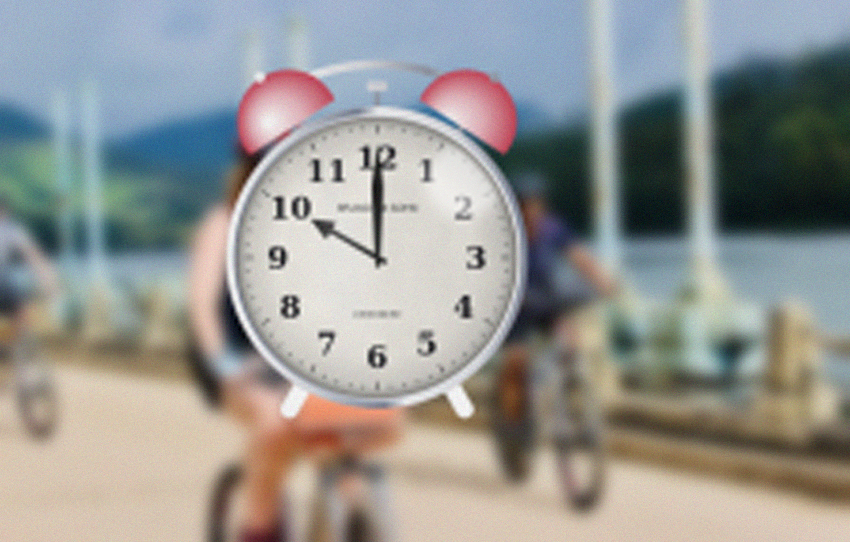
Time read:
**10:00**
